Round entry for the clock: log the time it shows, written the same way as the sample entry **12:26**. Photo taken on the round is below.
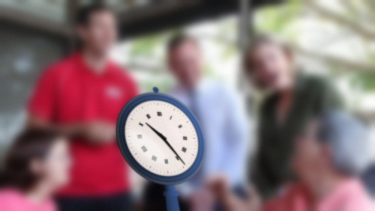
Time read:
**10:24**
